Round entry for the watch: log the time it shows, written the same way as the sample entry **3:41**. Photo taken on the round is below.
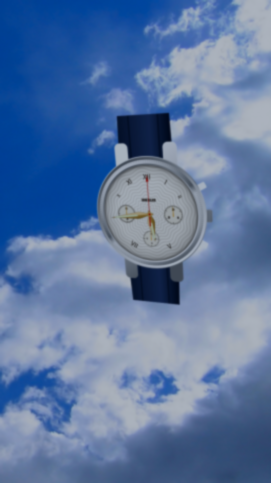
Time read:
**5:44**
